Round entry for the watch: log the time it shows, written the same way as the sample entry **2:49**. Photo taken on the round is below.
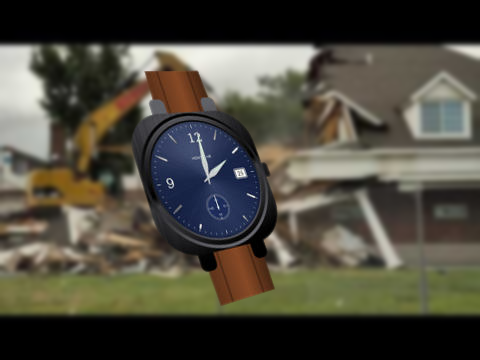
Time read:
**2:01**
